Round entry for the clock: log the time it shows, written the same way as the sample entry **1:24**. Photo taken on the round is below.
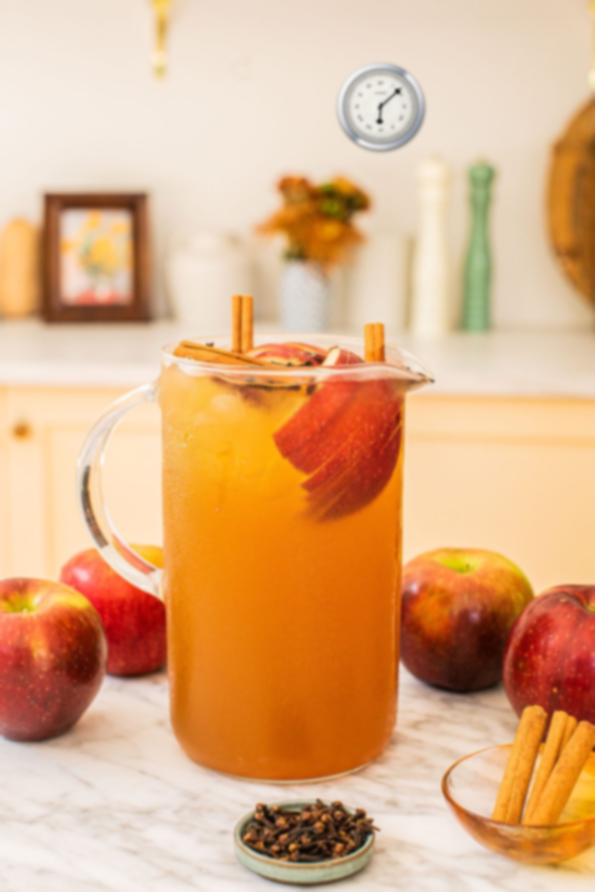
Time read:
**6:08**
